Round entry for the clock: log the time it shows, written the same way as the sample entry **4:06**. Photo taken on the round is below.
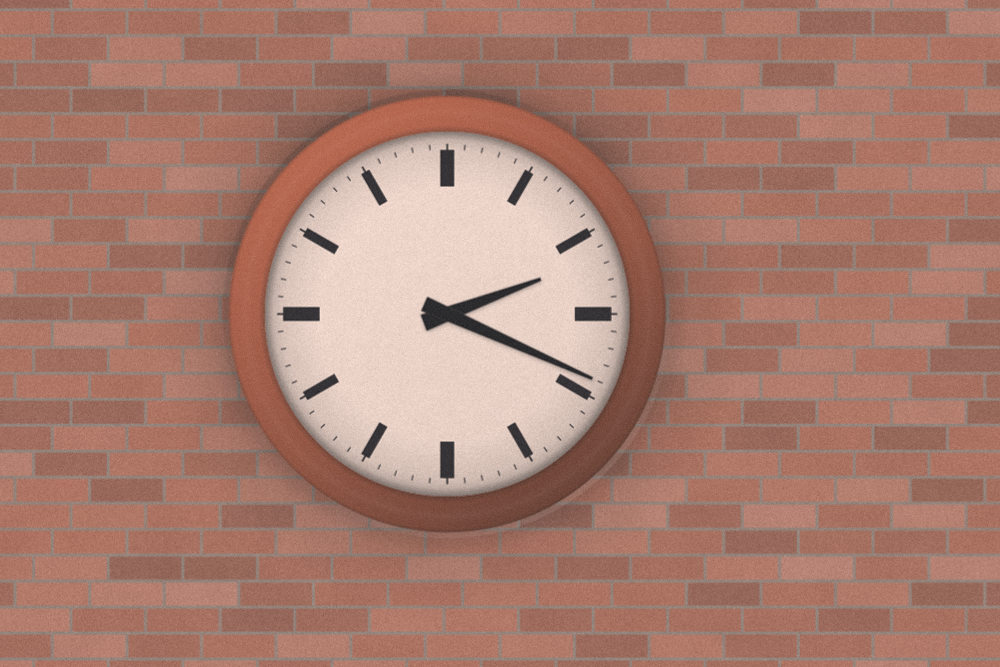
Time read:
**2:19**
